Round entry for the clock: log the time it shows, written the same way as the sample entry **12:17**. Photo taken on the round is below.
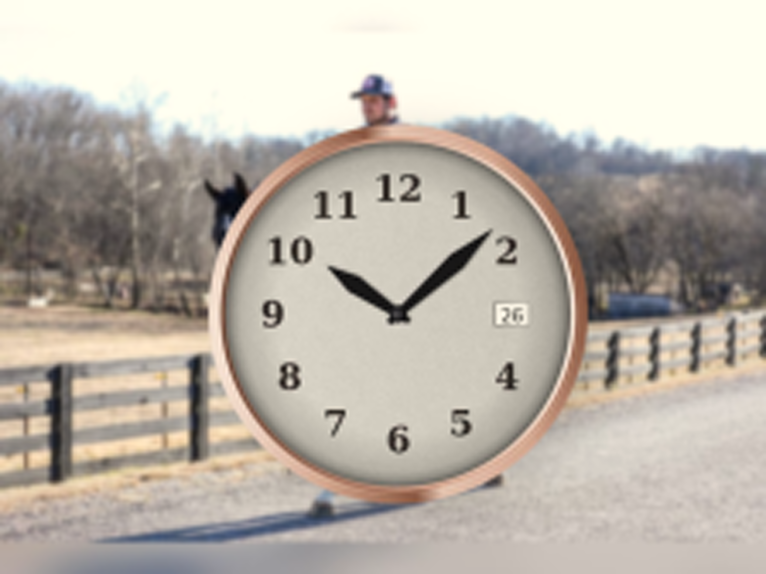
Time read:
**10:08**
